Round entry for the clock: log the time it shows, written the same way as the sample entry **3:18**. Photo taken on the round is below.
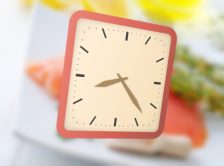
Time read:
**8:23**
